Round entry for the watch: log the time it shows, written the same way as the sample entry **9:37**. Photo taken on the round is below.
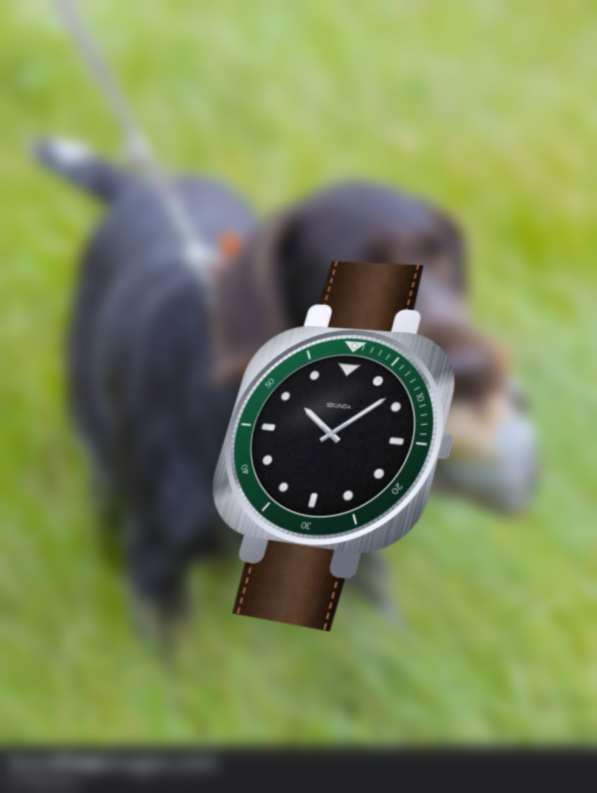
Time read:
**10:08**
